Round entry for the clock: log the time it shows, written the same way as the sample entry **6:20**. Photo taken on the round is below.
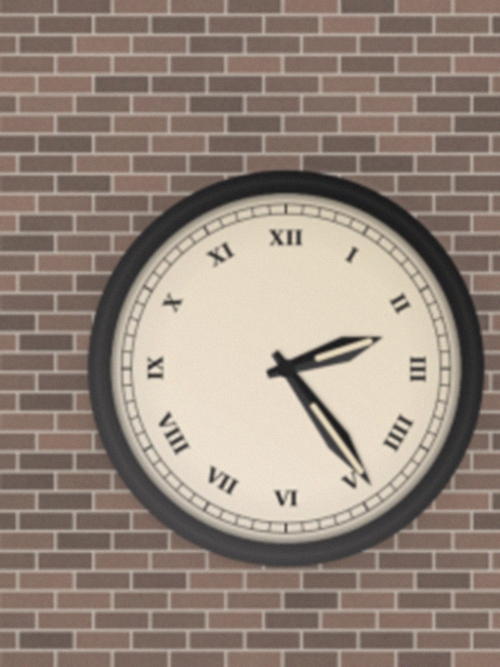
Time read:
**2:24**
